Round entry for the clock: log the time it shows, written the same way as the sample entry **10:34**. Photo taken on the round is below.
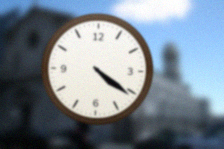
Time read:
**4:21**
